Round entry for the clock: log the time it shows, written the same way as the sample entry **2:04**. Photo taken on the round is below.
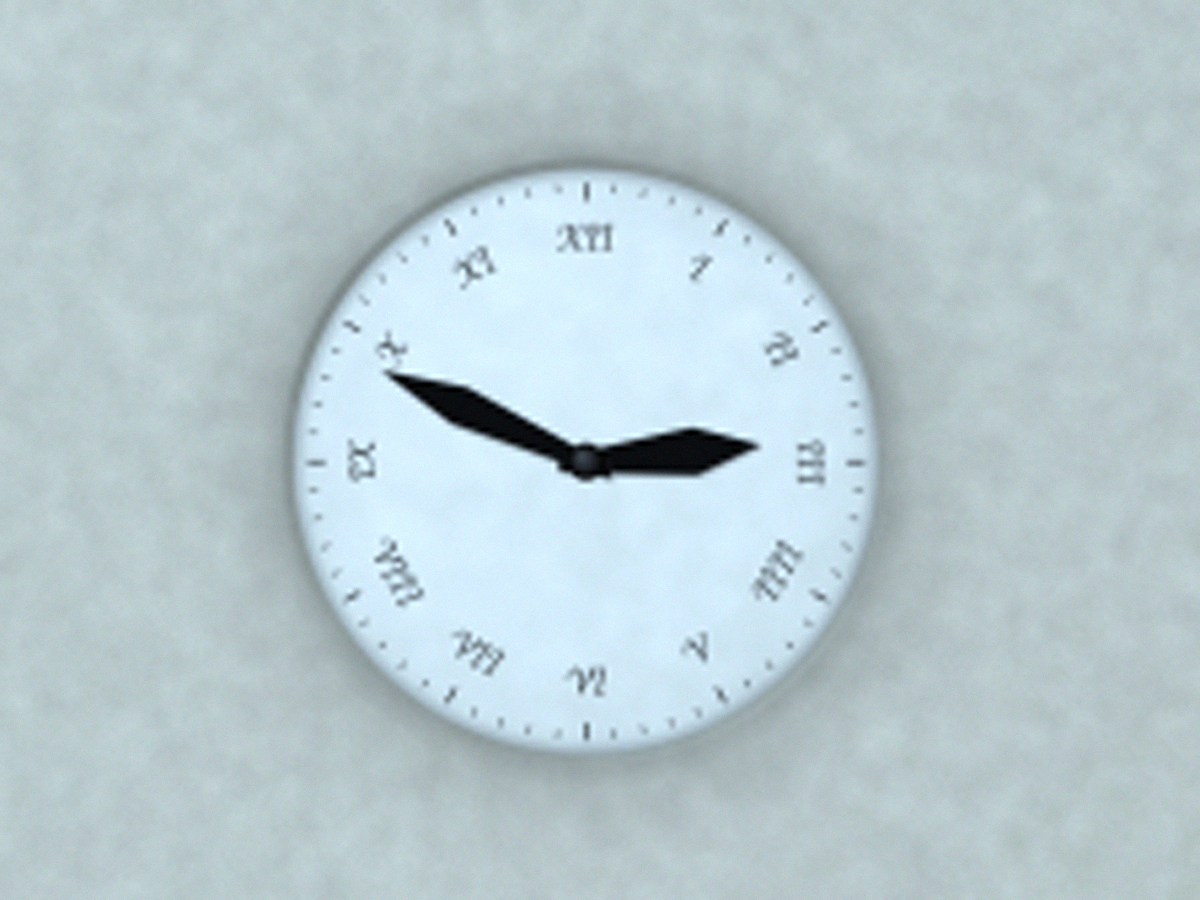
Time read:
**2:49**
